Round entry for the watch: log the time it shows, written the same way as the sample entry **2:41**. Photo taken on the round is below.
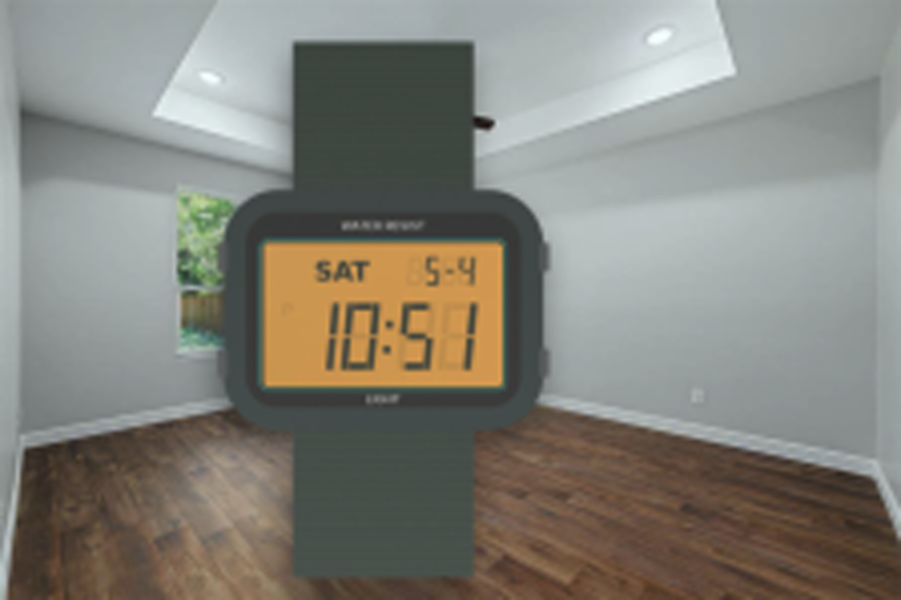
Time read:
**10:51**
